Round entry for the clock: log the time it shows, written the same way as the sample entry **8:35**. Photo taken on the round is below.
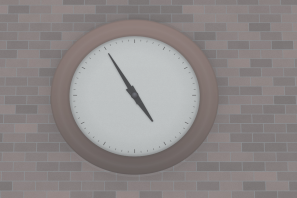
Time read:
**4:55**
